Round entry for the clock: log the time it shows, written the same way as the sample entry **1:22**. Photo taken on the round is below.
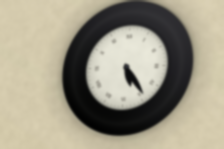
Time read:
**5:24**
